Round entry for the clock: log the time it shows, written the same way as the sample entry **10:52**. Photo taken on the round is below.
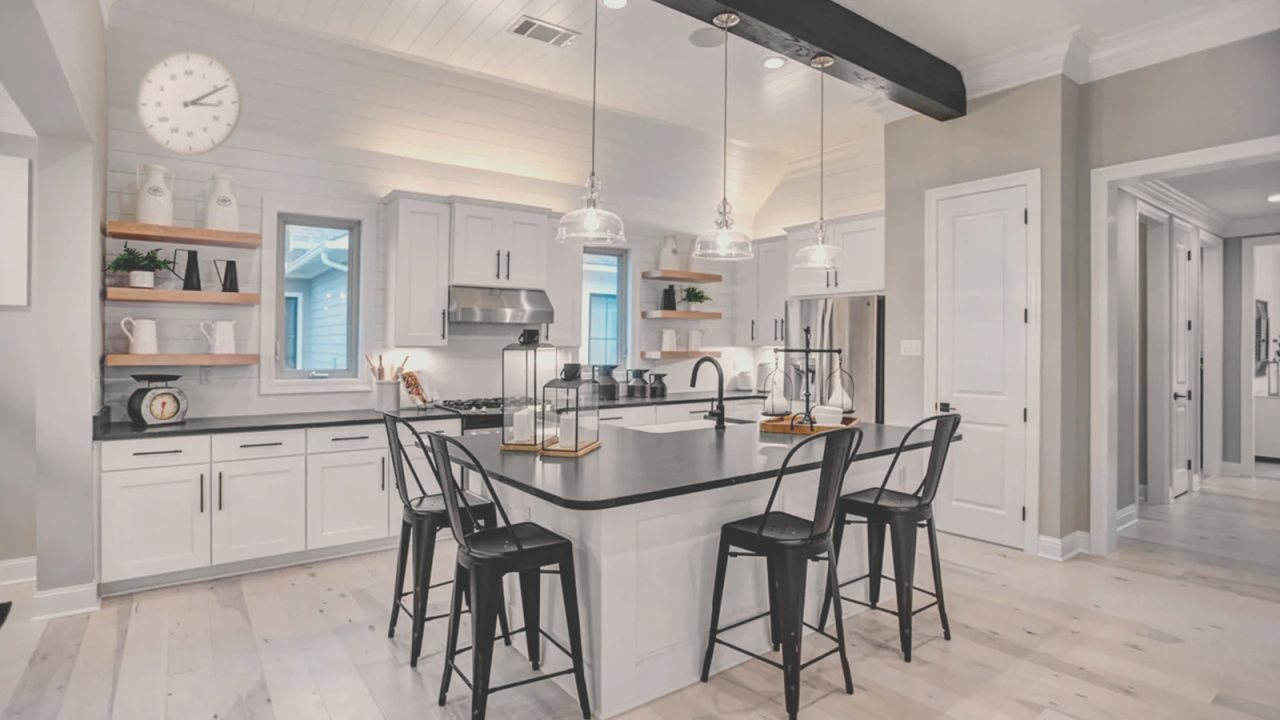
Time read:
**3:11**
